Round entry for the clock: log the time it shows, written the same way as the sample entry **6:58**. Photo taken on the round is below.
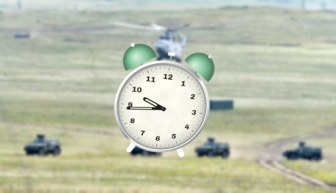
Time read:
**9:44**
